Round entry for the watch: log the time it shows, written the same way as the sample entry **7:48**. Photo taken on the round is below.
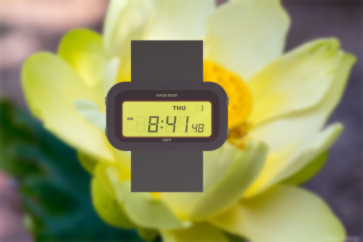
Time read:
**8:41**
